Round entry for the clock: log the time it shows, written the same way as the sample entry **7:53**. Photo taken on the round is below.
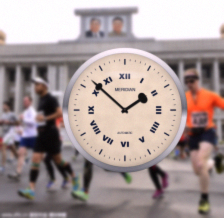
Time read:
**1:52**
